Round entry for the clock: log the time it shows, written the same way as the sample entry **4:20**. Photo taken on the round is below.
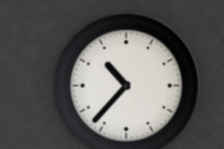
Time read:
**10:37**
